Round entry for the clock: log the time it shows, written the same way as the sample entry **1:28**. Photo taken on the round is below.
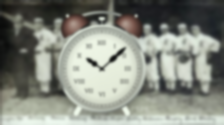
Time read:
**10:08**
